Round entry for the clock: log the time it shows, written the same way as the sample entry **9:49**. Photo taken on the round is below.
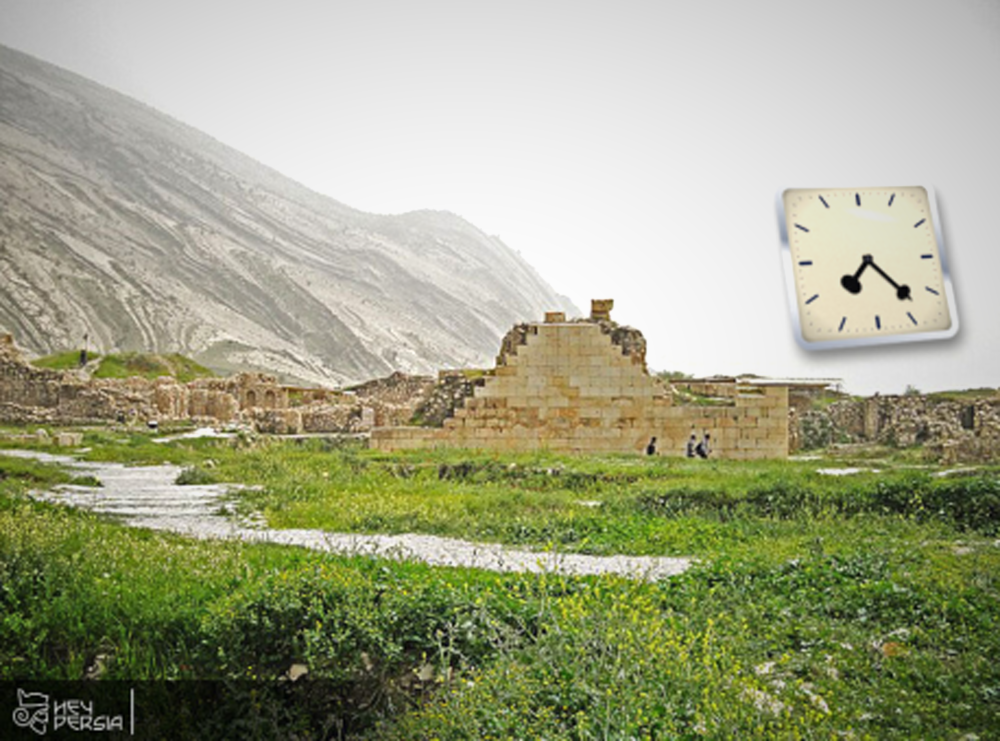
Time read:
**7:23**
